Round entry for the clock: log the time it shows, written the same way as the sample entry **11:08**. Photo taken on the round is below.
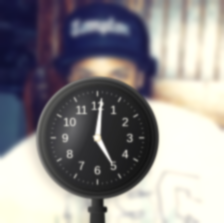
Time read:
**5:01**
